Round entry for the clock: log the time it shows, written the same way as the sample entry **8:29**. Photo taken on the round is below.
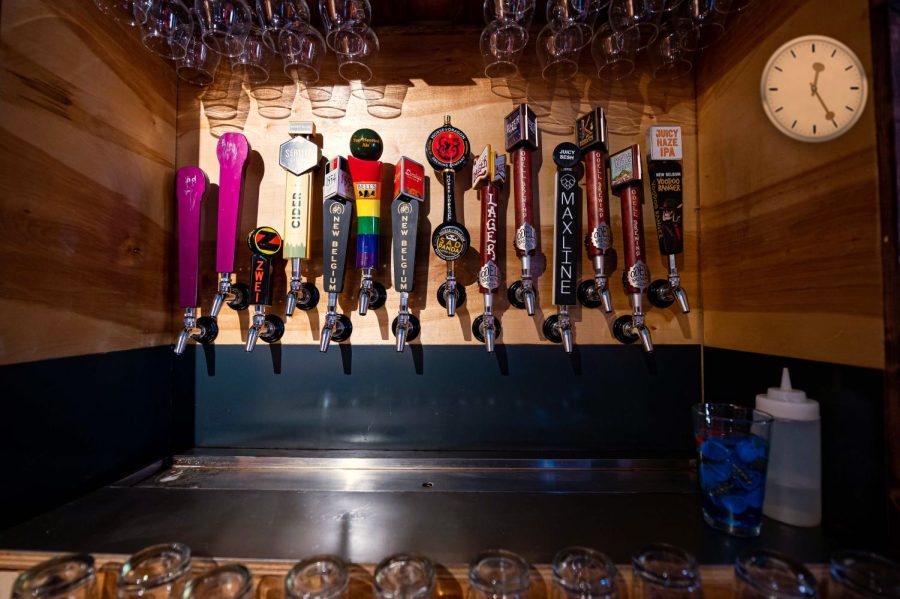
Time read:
**12:25**
